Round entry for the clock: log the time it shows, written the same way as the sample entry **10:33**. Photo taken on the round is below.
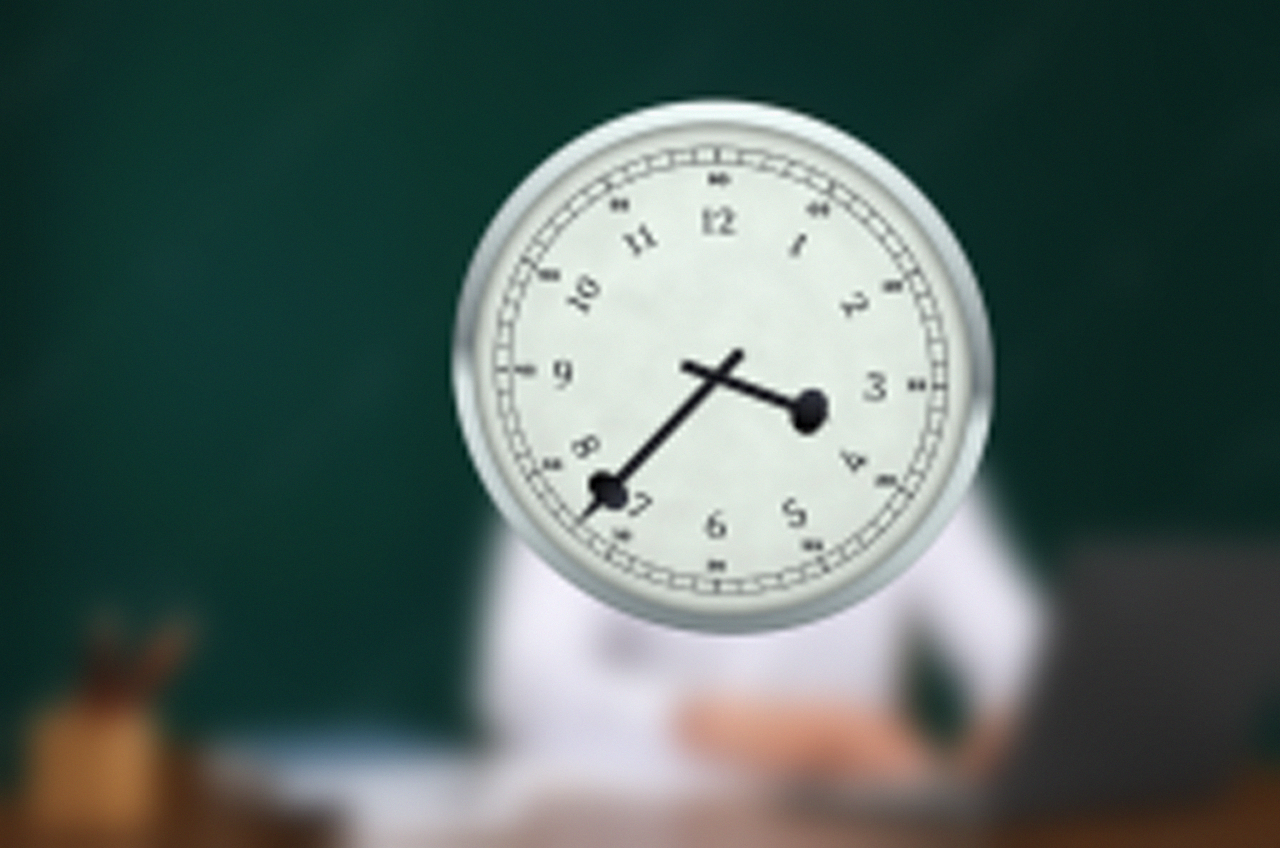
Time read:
**3:37**
